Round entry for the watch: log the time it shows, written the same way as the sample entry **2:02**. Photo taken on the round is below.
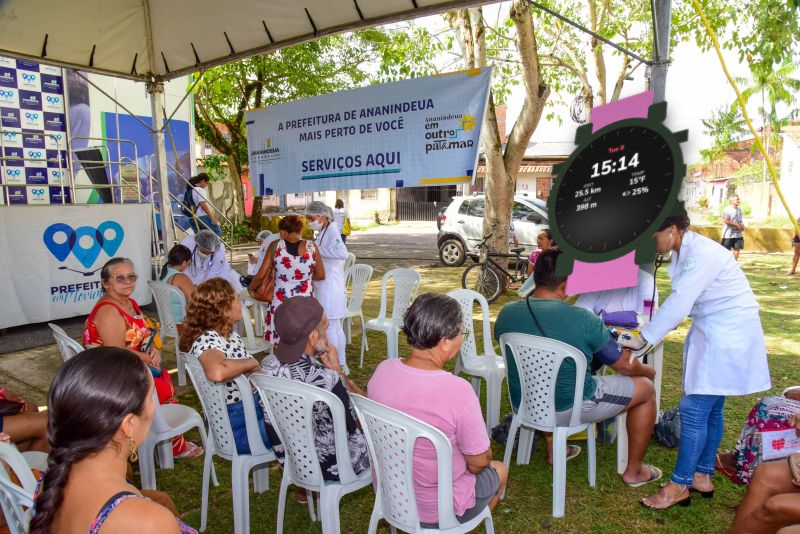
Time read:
**15:14**
